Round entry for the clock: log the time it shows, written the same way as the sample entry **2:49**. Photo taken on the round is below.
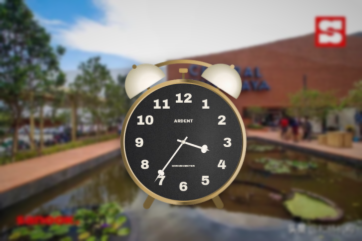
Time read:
**3:36**
